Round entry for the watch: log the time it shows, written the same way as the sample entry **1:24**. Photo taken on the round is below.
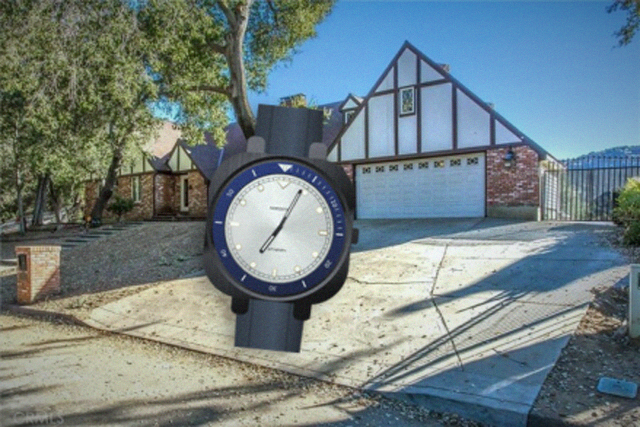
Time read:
**7:04**
